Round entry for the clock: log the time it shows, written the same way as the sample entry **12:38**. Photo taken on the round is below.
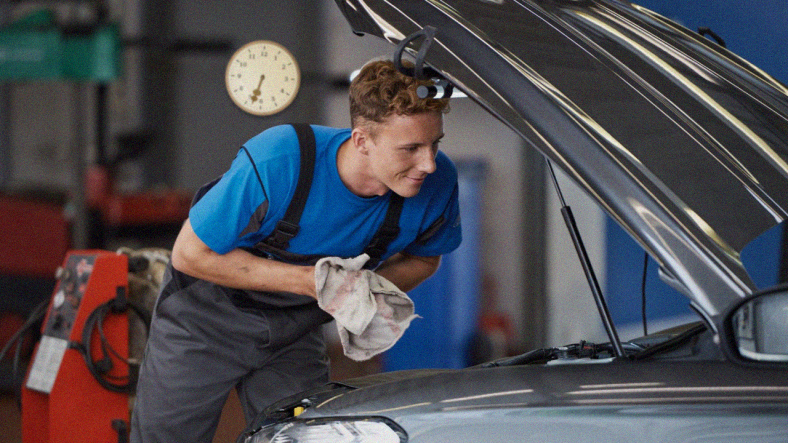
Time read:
**6:33**
